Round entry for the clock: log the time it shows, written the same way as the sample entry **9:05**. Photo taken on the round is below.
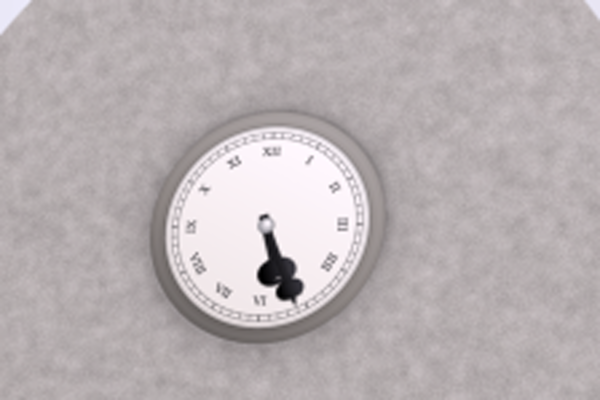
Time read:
**5:26**
